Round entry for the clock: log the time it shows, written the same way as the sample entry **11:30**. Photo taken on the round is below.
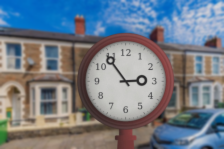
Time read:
**2:54**
